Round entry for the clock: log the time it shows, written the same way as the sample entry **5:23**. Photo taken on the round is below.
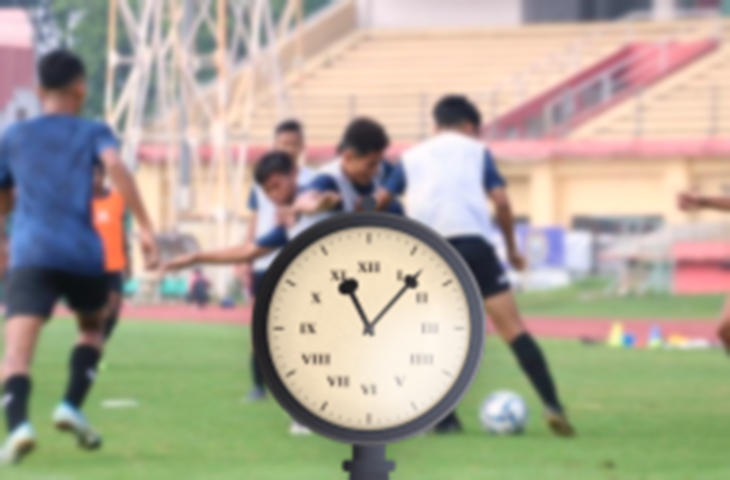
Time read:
**11:07**
